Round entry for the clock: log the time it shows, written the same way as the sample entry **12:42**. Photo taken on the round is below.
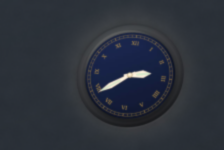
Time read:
**2:39**
